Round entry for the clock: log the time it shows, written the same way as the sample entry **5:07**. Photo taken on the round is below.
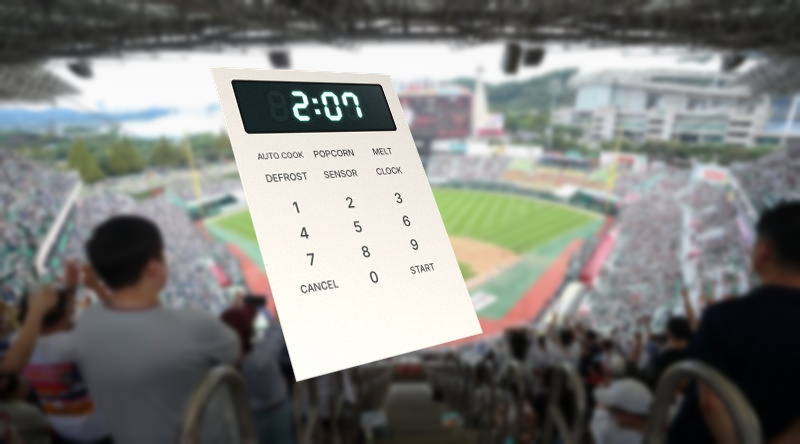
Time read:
**2:07**
